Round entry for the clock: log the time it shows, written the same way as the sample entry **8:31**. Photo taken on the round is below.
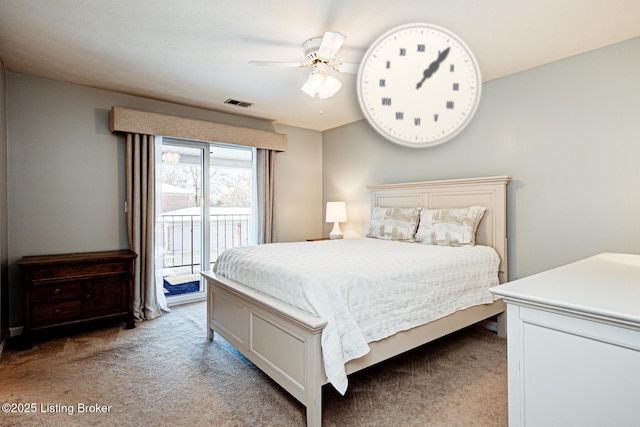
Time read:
**1:06**
